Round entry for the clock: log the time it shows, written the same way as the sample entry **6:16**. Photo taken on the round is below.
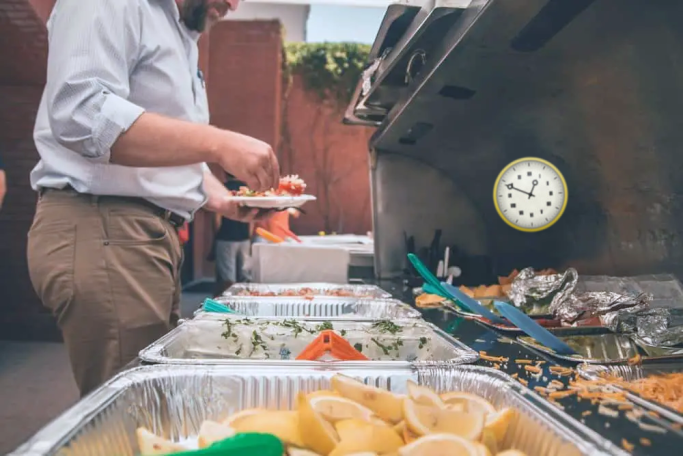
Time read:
**12:49**
